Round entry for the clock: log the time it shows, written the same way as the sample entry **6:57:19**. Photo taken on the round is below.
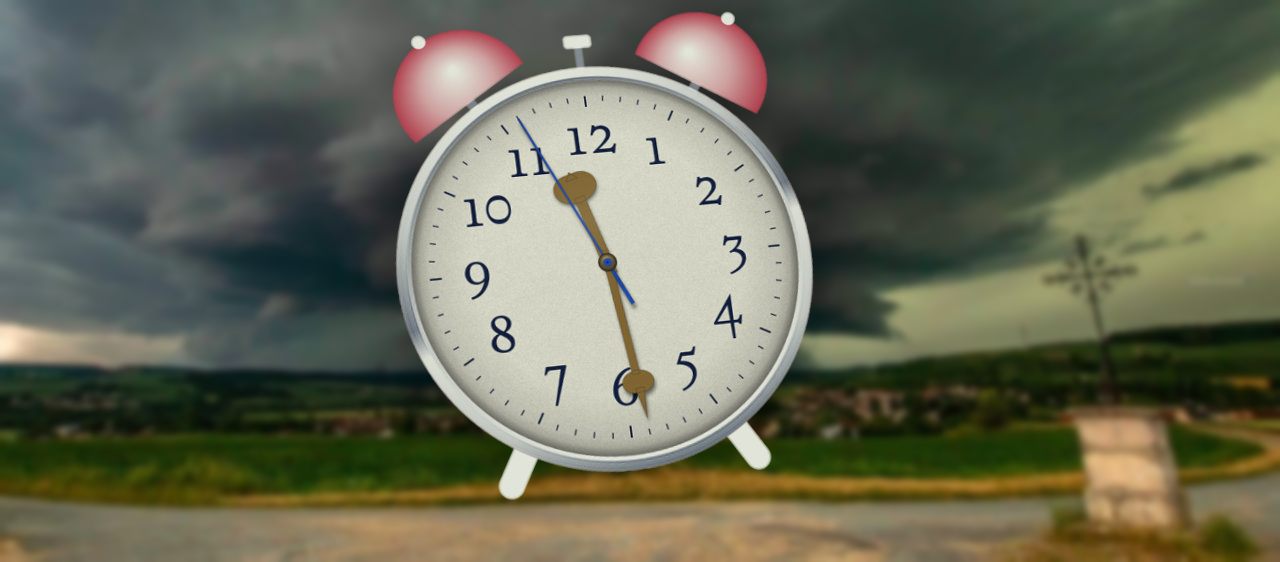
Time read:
**11:28:56**
